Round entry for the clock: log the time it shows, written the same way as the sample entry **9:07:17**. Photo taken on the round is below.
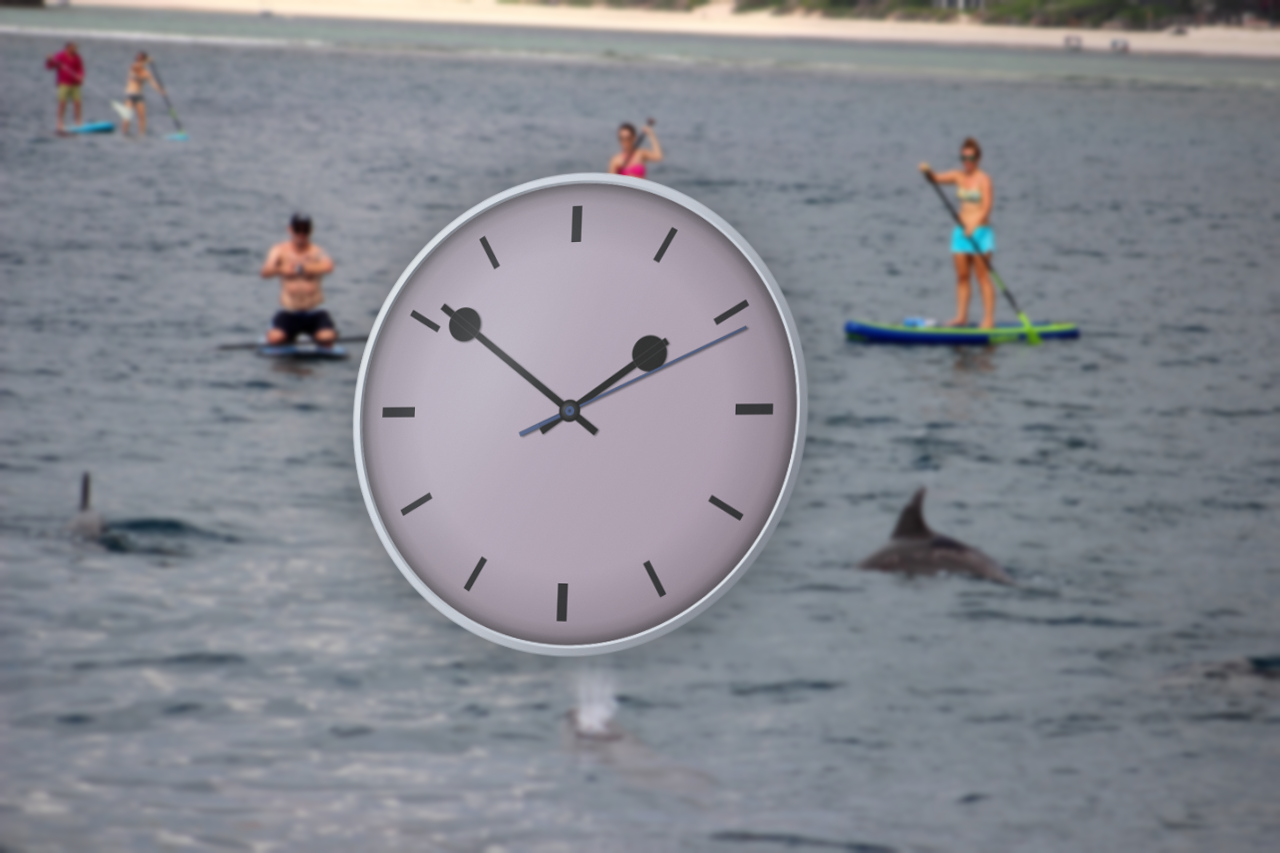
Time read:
**1:51:11**
